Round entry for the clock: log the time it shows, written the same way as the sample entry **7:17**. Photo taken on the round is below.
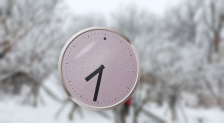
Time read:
**7:31**
